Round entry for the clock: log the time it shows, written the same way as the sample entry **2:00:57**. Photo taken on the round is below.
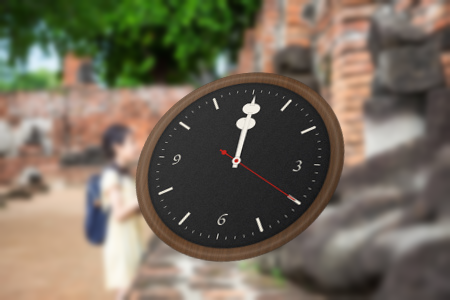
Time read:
**12:00:20**
